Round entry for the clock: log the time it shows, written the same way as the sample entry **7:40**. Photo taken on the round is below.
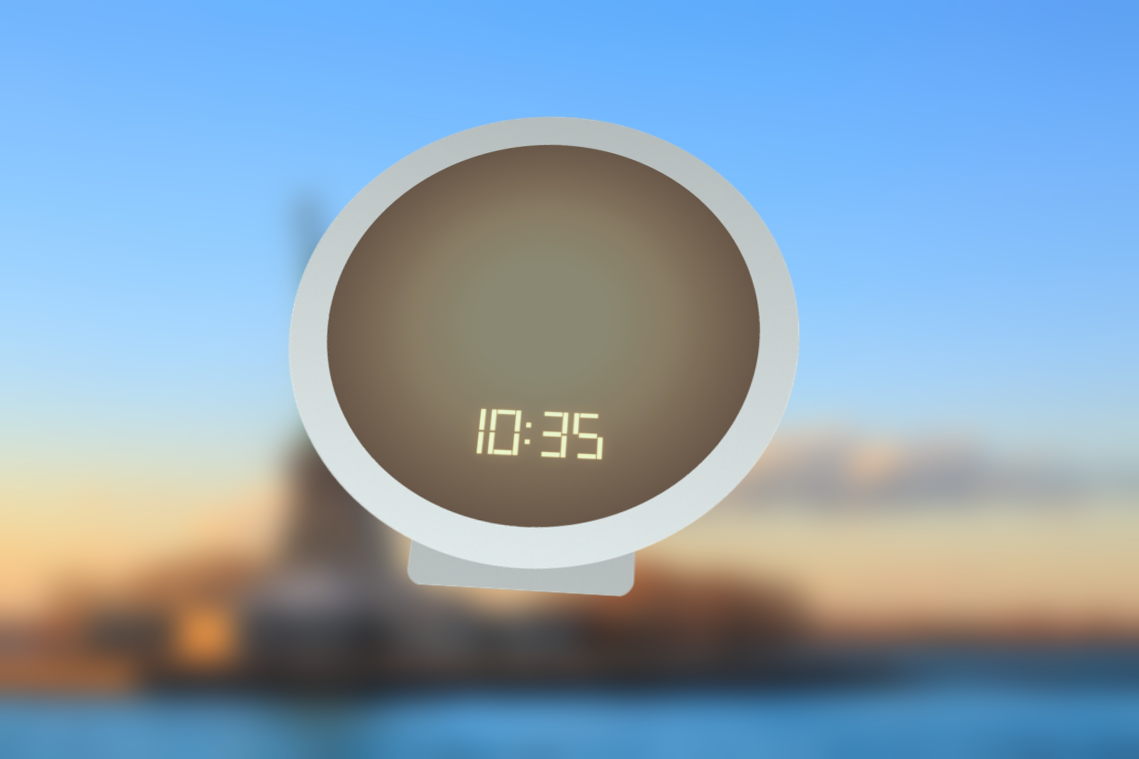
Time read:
**10:35**
